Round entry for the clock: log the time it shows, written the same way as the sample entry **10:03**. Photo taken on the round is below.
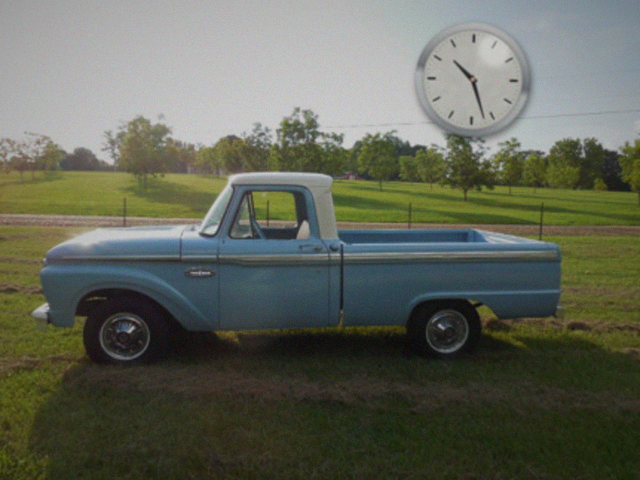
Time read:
**10:27**
